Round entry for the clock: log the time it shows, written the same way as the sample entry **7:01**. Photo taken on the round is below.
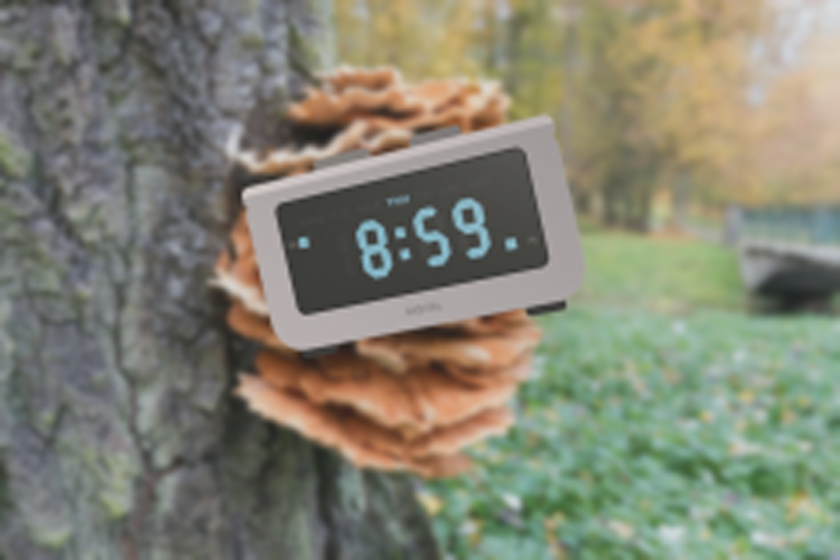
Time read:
**8:59**
